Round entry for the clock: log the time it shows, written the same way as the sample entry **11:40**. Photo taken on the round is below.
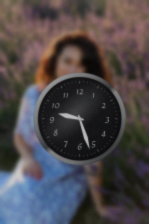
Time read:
**9:27**
